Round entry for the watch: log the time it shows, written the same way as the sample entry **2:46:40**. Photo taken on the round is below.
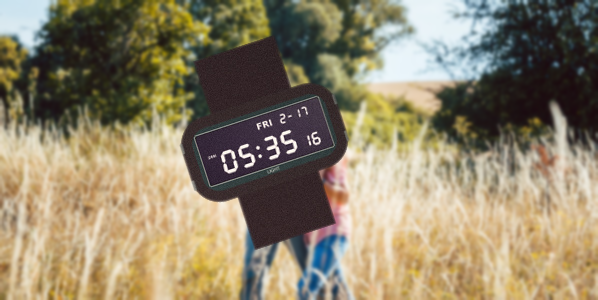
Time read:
**5:35:16**
